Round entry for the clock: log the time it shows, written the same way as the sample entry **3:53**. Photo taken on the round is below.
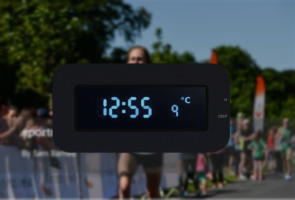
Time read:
**12:55**
